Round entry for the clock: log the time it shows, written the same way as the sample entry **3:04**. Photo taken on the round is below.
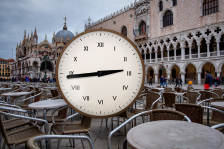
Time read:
**2:44**
